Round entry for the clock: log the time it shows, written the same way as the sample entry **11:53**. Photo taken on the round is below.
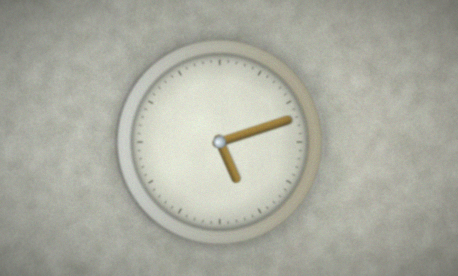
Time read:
**5:12**
